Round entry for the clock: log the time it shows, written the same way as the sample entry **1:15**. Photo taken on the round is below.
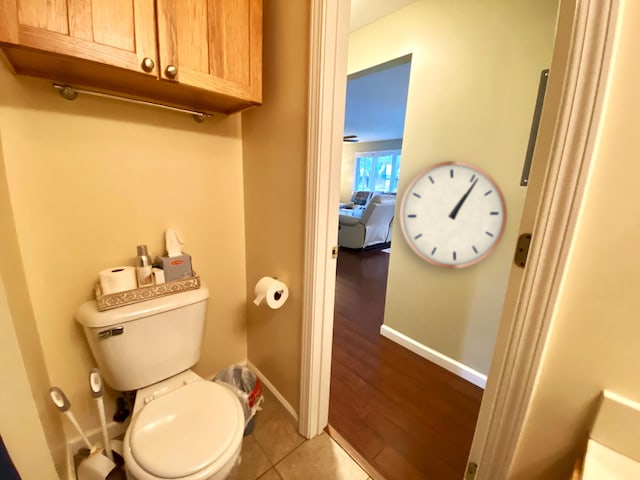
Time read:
**1:06**
